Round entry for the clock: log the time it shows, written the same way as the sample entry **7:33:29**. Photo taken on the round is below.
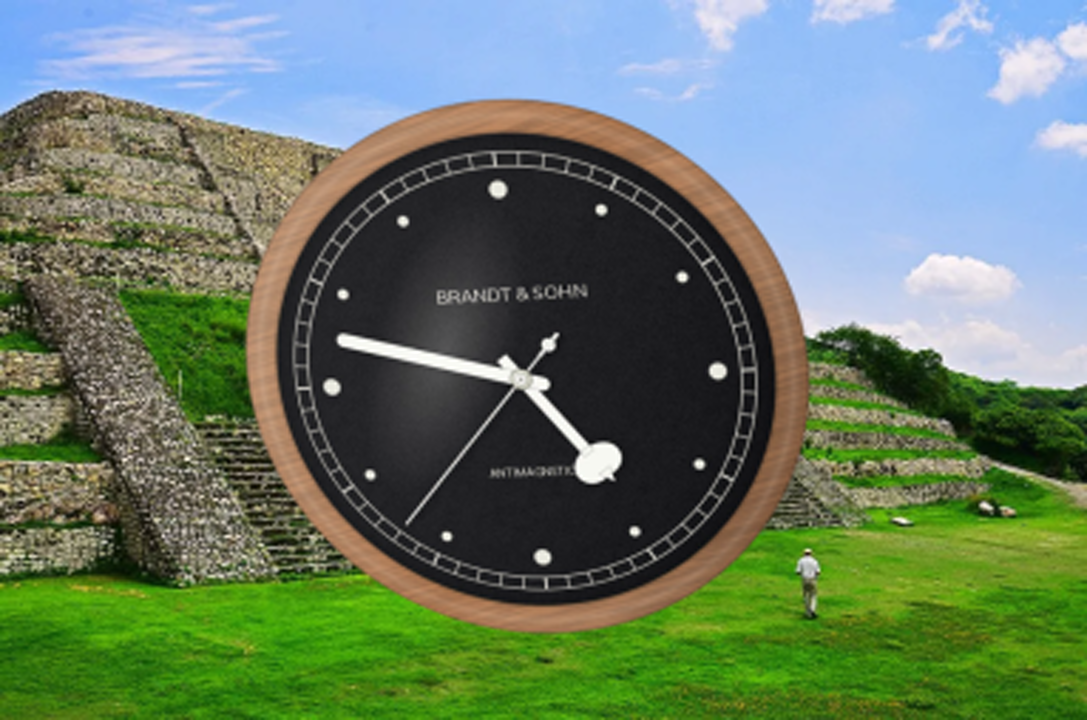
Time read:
**4:47:37**
